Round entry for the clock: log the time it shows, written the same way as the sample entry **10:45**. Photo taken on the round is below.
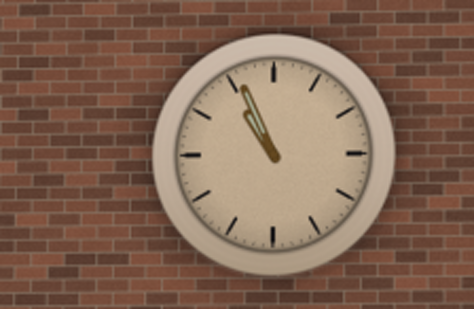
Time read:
**10:56**
